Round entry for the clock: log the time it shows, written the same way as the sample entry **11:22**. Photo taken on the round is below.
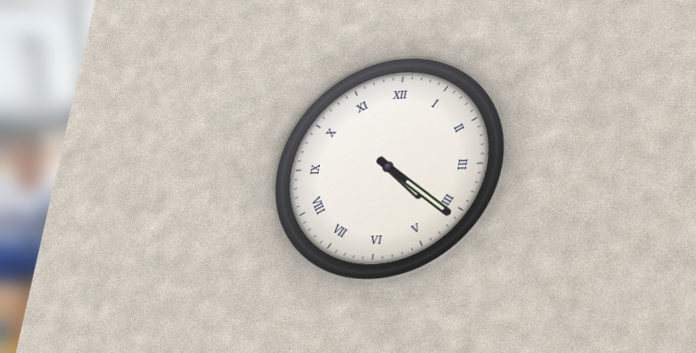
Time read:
**4:21**
